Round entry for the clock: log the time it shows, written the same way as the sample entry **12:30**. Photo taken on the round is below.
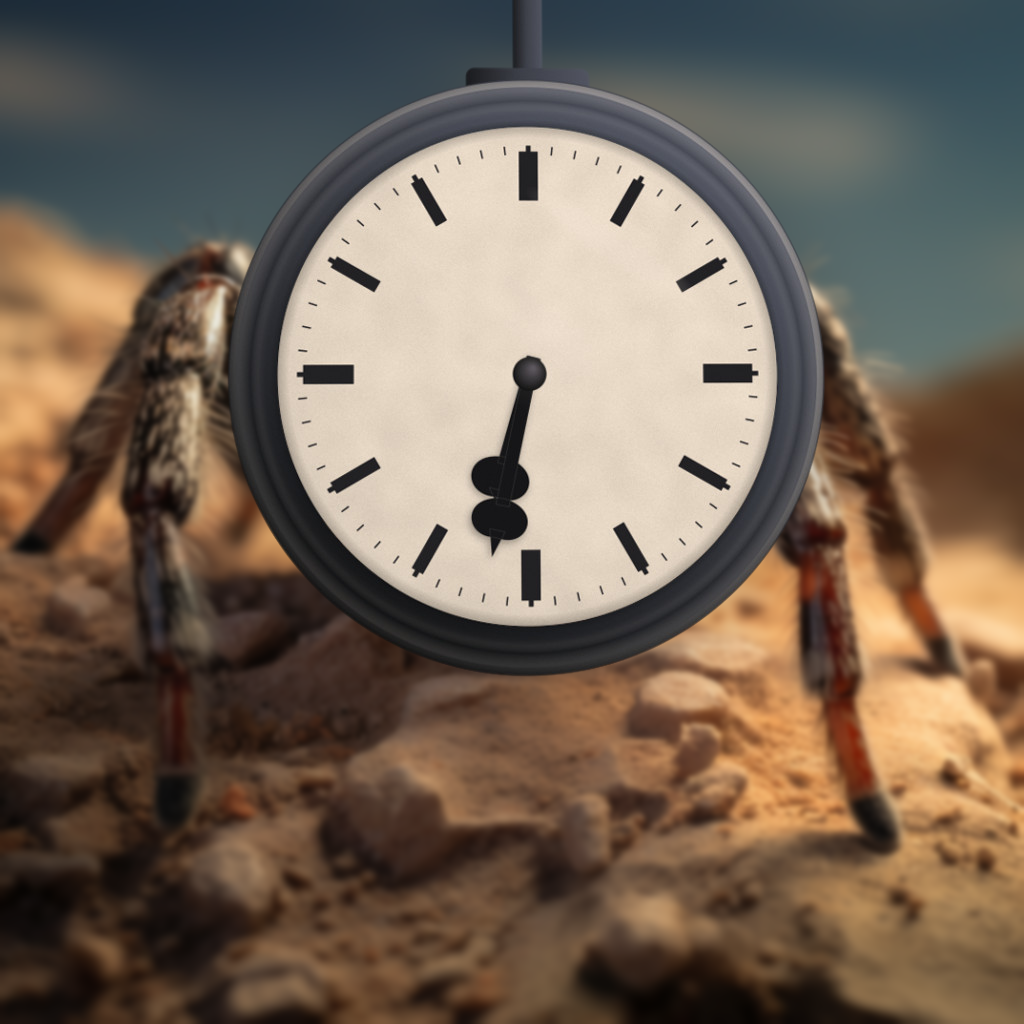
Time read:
**6:32**
